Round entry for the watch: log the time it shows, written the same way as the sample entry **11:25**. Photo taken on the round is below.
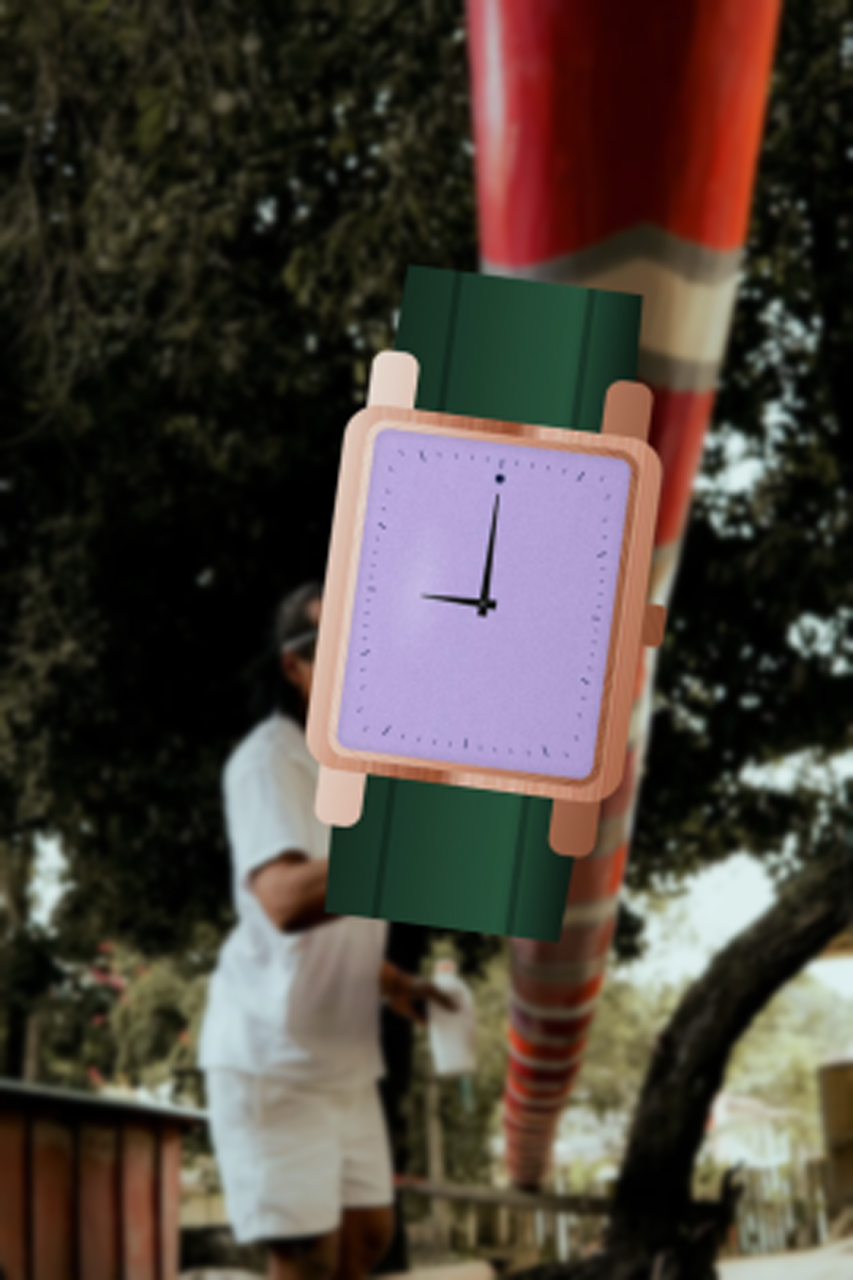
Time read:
**9:00**
